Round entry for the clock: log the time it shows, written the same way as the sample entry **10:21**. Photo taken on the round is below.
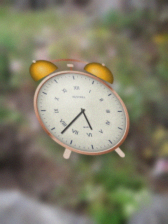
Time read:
**5:38**
